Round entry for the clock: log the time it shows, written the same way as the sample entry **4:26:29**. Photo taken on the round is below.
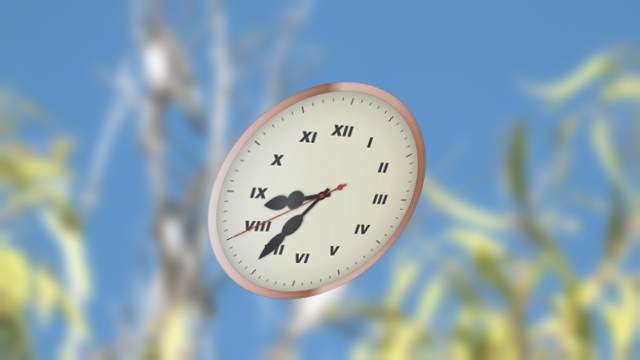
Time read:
**8:35:40**
